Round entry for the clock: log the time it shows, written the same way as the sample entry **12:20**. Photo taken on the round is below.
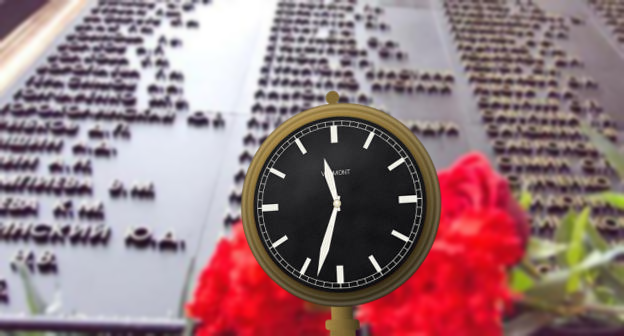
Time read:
**11:33**
